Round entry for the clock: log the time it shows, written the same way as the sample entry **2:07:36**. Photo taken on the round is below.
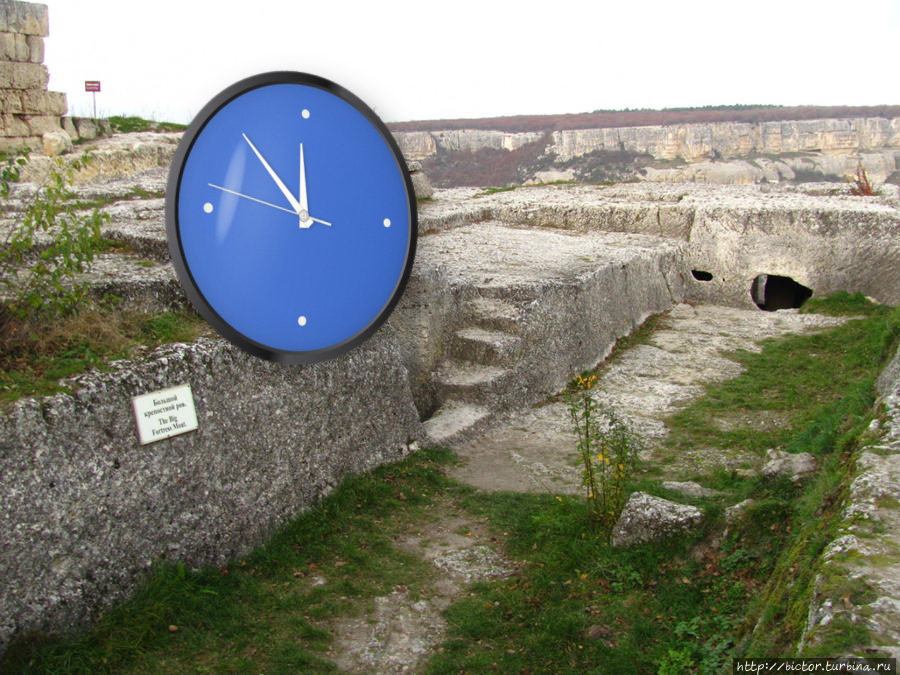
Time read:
**11:52:47**
